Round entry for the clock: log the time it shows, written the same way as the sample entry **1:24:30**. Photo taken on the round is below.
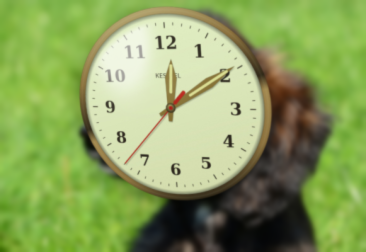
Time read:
**12:09:37**
